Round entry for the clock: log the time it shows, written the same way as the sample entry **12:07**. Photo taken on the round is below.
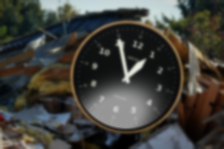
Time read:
**12:55**
